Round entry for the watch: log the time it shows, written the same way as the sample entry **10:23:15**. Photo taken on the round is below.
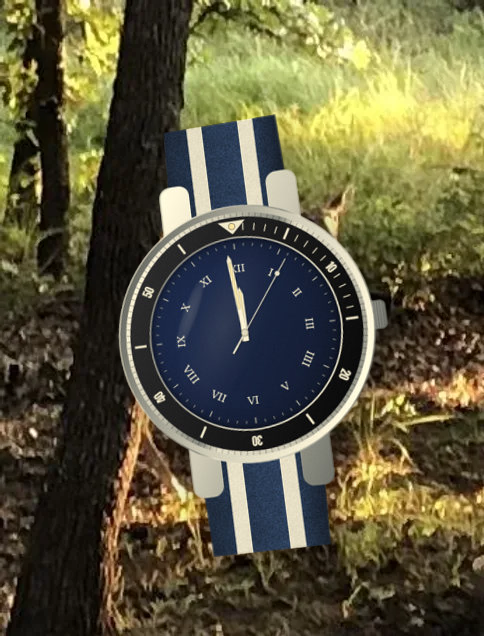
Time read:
**11:59:06**
